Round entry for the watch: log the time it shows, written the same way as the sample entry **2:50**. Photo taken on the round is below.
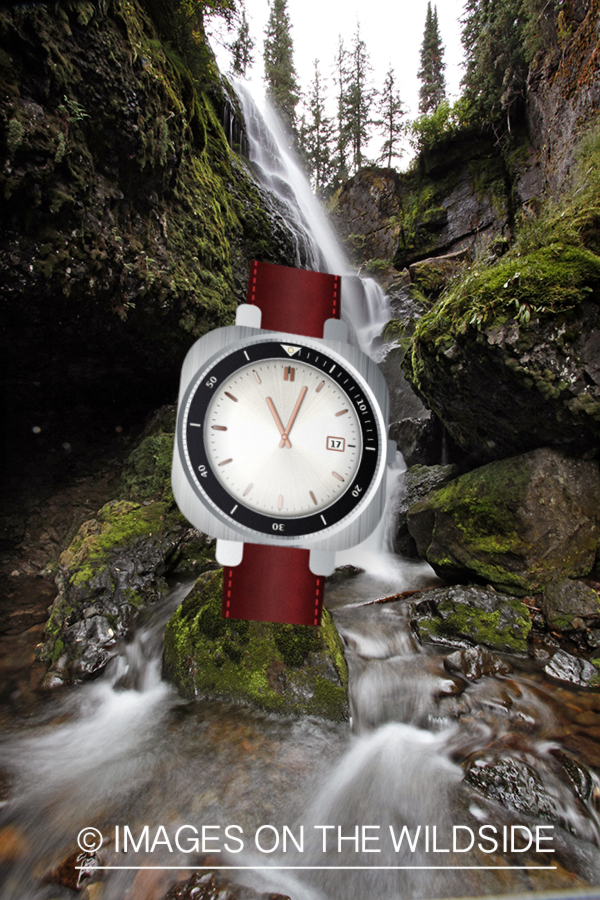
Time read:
**11:03**
